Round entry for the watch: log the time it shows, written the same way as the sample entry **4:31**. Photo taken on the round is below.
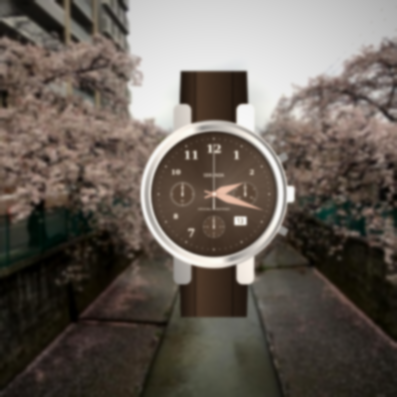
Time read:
**2:18**
